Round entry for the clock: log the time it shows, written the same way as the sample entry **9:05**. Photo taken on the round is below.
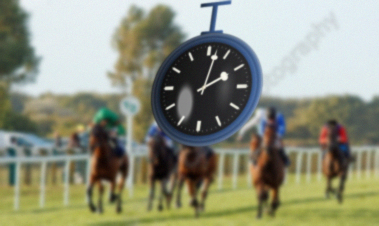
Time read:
**2:02**
